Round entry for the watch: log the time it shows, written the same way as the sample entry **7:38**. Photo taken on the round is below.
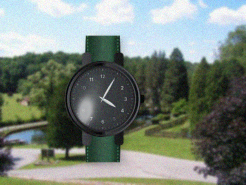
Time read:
**4:05**
